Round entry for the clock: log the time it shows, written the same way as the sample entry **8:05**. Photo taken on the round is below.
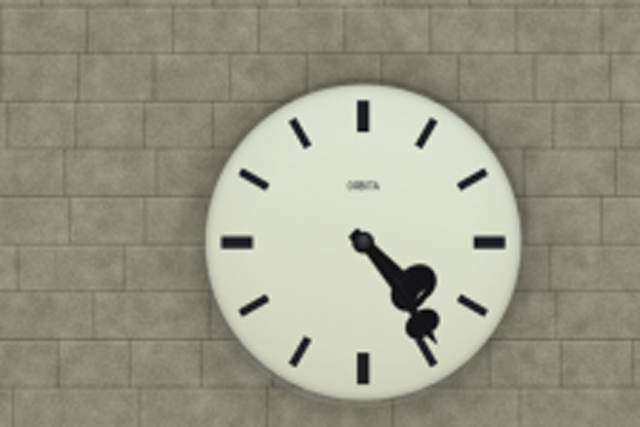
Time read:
**4:24**
